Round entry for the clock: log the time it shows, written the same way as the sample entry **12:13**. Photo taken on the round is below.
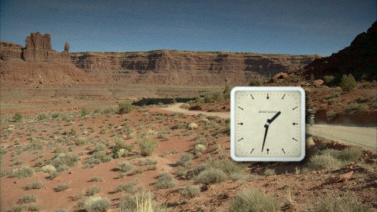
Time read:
**1:32**
